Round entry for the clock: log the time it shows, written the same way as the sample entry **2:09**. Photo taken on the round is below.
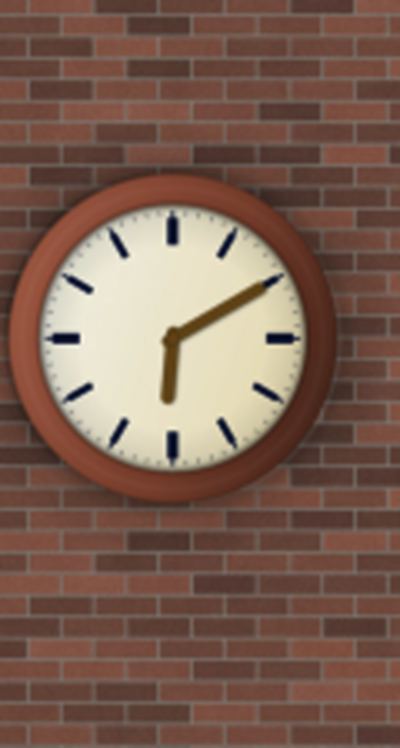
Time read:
**6:10**
